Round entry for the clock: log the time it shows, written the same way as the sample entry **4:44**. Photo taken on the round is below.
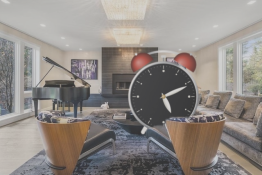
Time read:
**5:11**
